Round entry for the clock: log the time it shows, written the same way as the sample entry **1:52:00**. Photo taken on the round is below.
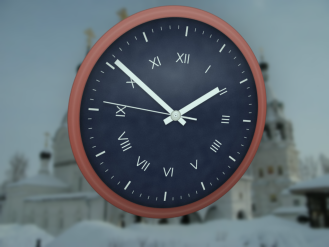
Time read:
**1:50:46**
